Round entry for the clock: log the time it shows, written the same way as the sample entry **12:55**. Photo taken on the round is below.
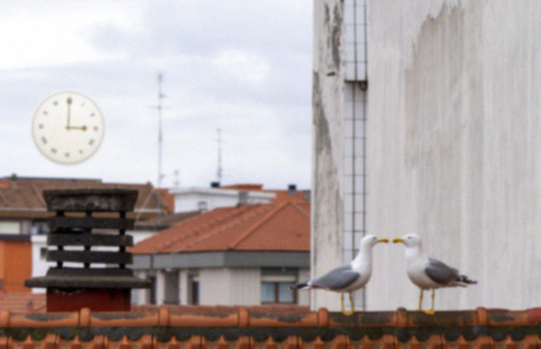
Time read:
**3:00**
